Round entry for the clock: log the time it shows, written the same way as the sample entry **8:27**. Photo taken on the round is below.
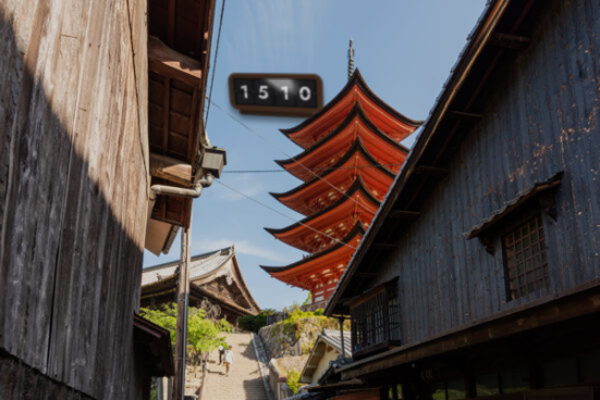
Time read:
**15:10**
